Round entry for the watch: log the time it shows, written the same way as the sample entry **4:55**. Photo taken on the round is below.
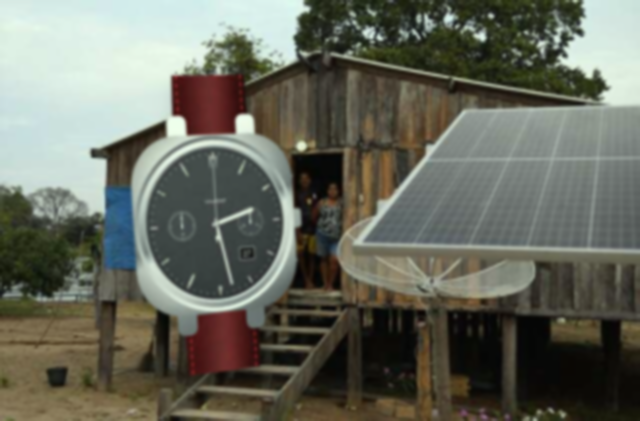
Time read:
**2:28**
